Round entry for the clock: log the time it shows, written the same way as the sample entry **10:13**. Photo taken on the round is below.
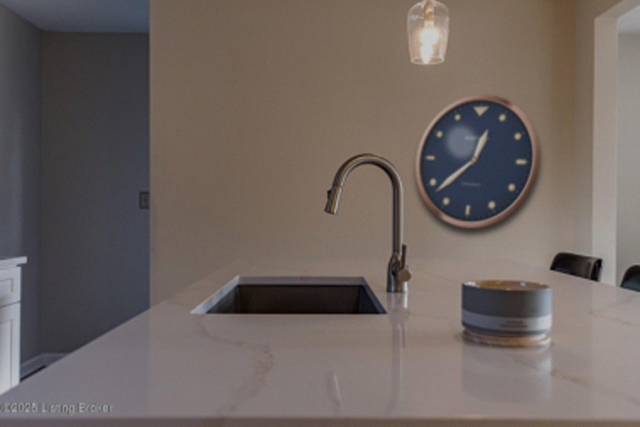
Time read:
**12:38**
